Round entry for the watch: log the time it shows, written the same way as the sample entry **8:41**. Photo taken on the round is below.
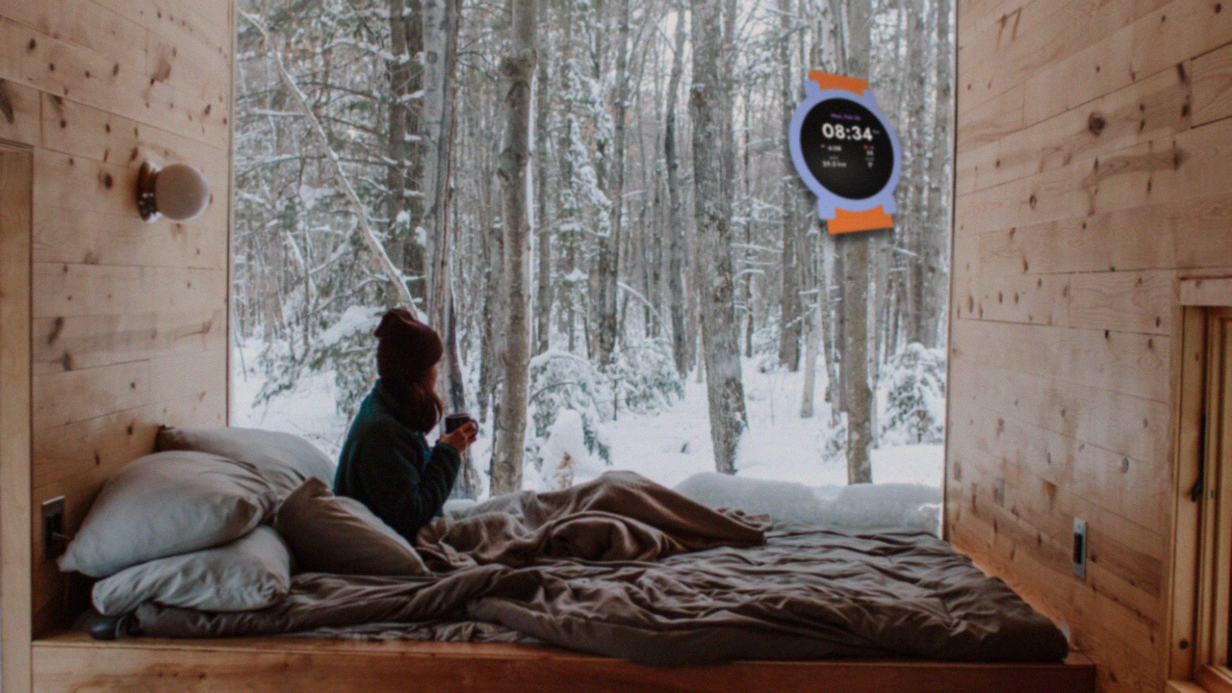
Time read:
**8:34**
